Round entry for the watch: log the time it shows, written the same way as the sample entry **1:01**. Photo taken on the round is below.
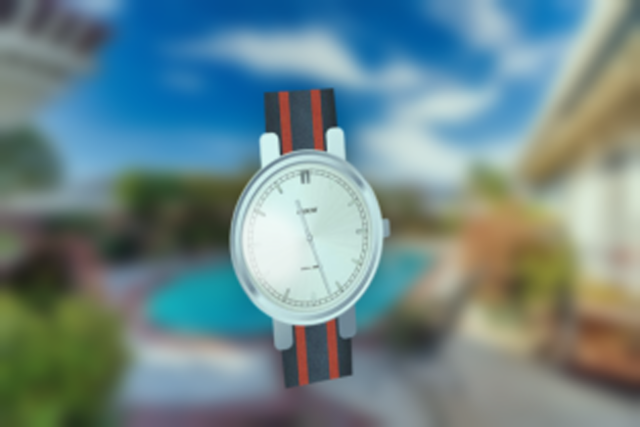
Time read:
**11:27**
